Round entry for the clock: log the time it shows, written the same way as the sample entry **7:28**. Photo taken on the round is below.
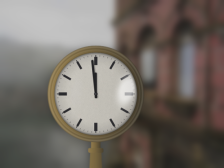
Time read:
**11:59**
